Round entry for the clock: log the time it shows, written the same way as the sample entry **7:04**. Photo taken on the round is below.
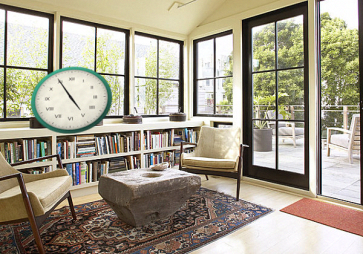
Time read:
**4:55**
